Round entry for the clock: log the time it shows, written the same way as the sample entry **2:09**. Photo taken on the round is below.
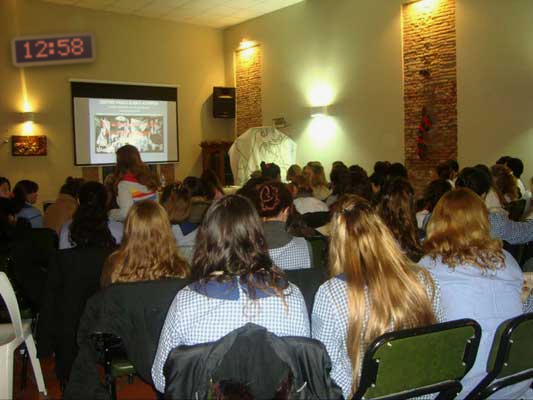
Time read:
**12:58**
